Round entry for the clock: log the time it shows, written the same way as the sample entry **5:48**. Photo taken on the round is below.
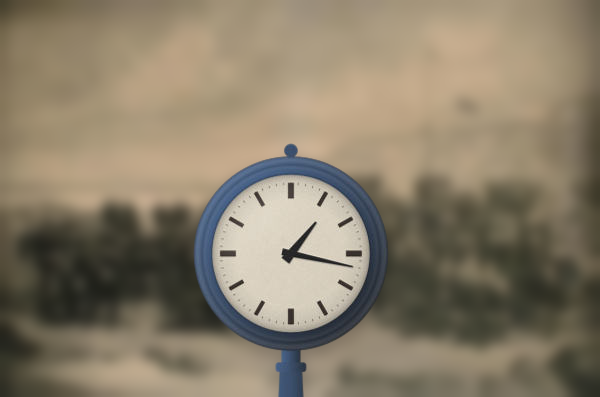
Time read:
**1:17**
